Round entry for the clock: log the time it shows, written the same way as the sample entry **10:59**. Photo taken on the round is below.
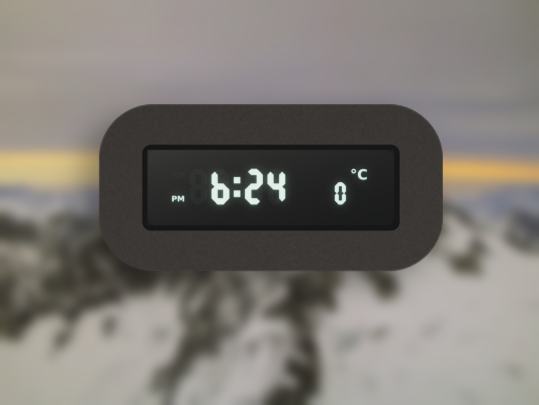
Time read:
**6:24**
